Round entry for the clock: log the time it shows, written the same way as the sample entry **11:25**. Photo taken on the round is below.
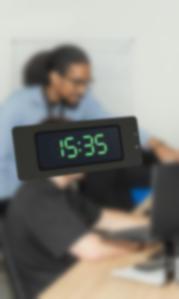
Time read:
**15:35**
